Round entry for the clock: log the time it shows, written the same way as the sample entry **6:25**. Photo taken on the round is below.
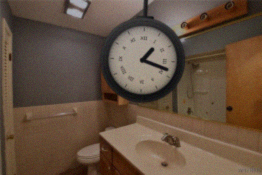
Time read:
**1:18**
